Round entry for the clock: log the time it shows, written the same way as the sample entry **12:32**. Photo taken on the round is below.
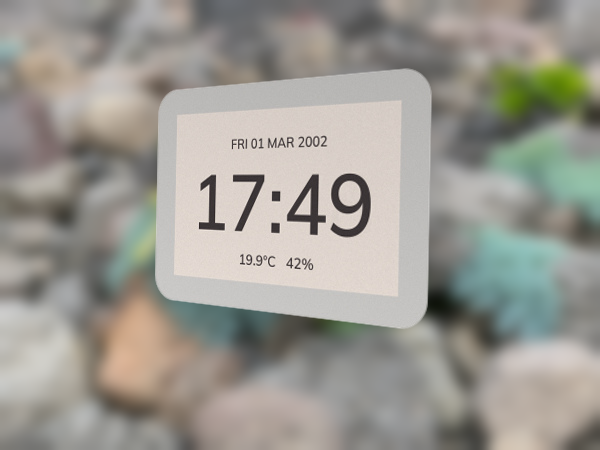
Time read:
**17:49**
